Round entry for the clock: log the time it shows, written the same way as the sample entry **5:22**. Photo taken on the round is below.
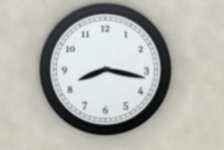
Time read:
**8:17**
